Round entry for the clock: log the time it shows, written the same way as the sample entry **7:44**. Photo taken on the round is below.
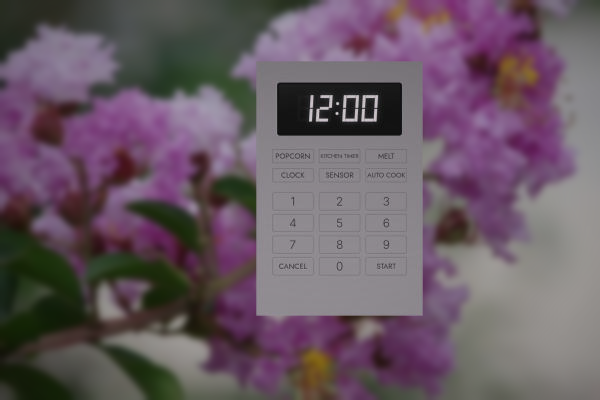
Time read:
**12:00**
